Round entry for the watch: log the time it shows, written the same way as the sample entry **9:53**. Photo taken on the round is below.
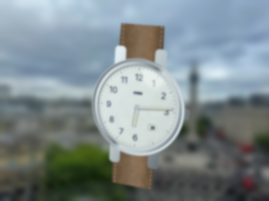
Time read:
**6:14**
